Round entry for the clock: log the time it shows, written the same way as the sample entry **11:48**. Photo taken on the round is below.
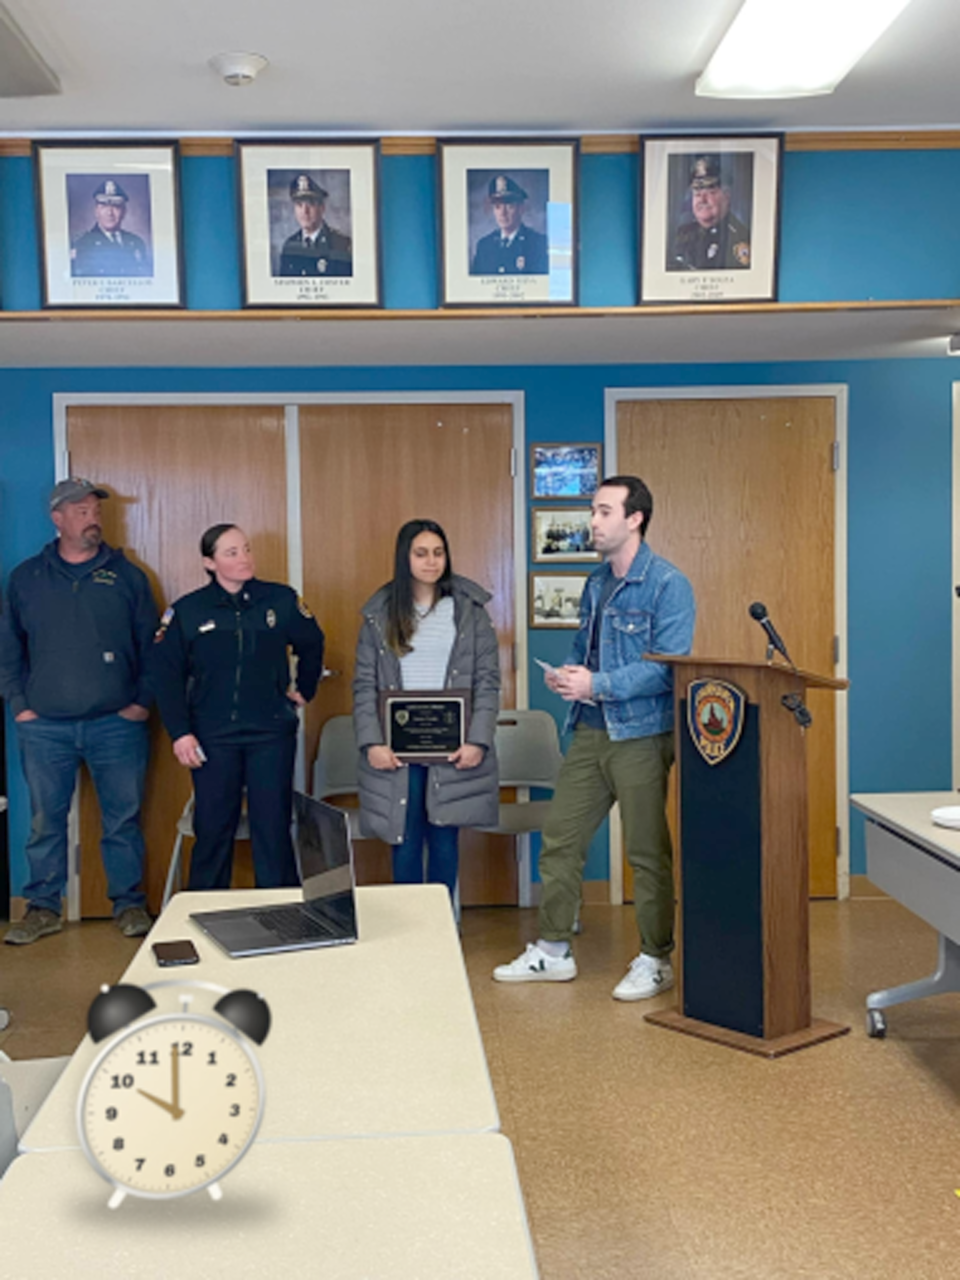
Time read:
**9:59**
